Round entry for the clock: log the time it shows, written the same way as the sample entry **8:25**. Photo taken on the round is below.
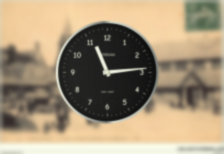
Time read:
**11:14**
